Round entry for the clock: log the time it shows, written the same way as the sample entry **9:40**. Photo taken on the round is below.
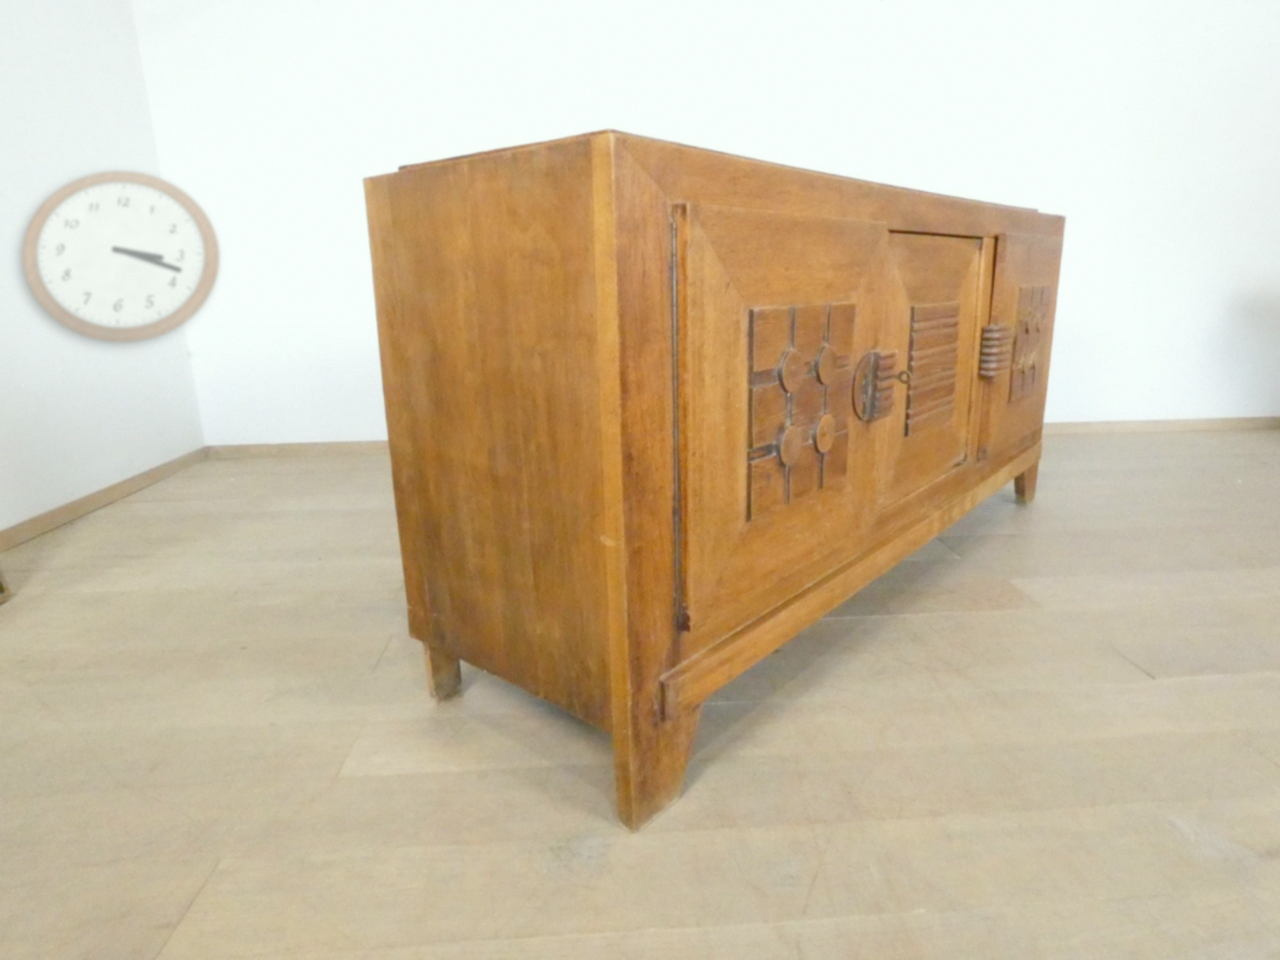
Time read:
**3:18**
